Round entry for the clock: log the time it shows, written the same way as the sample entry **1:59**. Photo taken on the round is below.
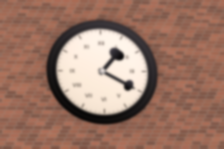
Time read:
**1:20**
